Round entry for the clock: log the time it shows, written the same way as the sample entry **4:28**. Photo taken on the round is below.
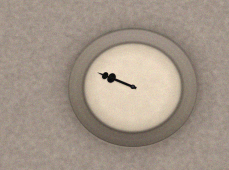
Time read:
**9:49**
